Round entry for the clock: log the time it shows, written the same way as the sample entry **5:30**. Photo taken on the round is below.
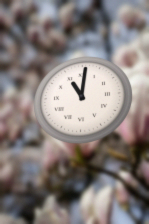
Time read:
**11:01**
